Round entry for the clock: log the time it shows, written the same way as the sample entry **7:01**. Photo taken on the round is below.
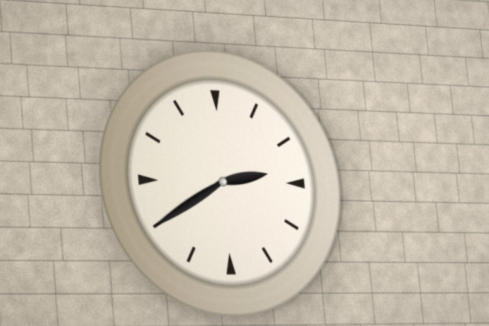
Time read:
**2:40**
